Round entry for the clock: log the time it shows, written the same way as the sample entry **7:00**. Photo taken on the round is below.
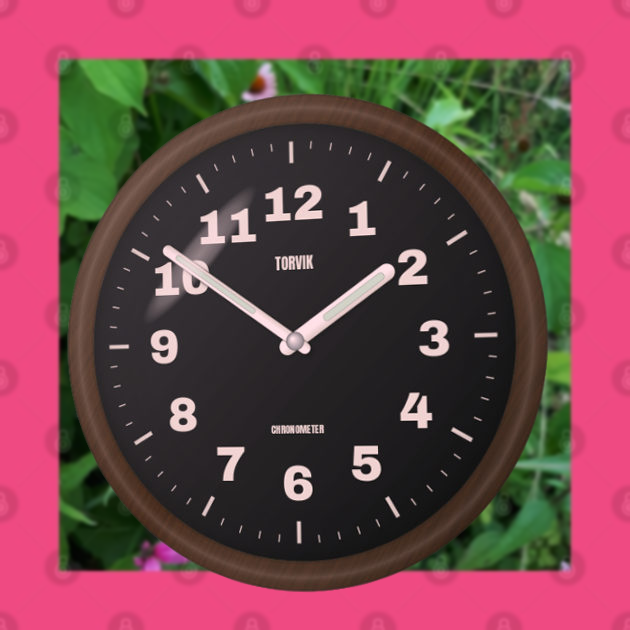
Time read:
**1:51**
